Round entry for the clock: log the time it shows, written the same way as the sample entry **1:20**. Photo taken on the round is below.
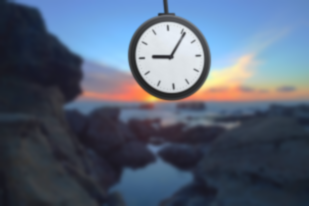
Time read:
**9:06**
